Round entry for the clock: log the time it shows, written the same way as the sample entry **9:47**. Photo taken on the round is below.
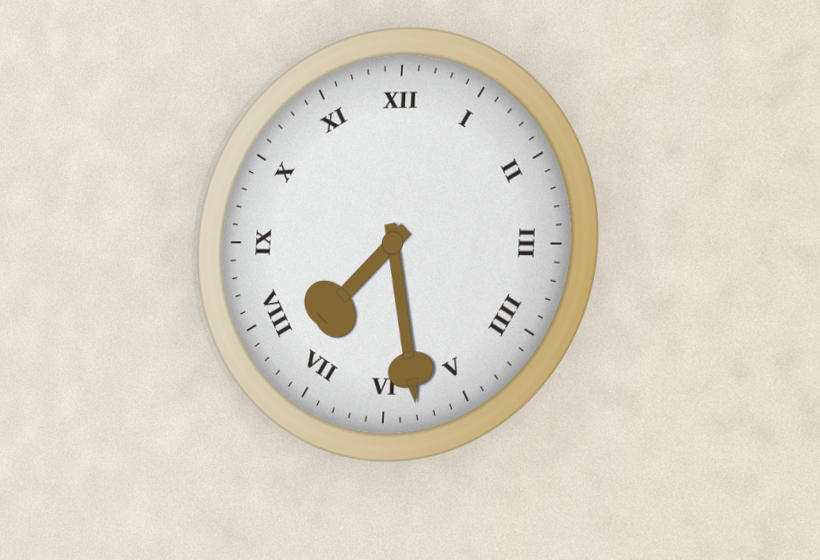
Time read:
**7:28**
